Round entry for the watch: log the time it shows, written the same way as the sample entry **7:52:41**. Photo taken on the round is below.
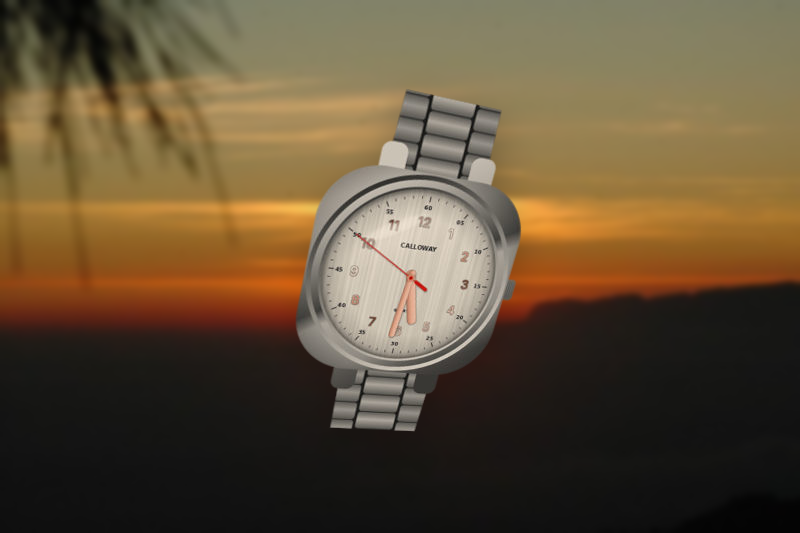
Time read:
**5:30:50**
